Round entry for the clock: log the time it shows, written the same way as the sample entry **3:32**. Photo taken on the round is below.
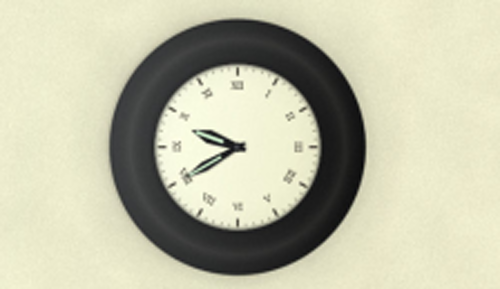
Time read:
**9:40**
